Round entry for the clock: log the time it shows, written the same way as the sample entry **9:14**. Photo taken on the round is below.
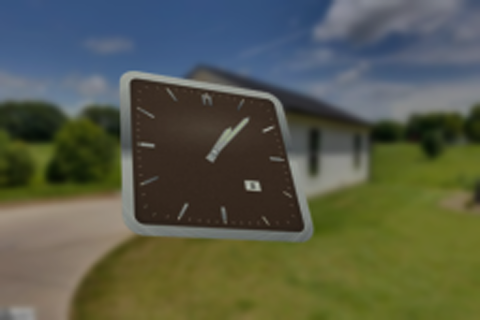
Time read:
**1:07**
